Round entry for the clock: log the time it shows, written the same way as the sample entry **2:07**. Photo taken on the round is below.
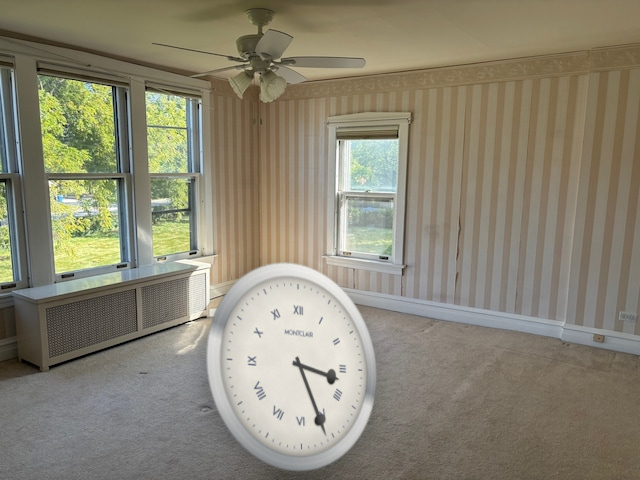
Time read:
**3:26**
